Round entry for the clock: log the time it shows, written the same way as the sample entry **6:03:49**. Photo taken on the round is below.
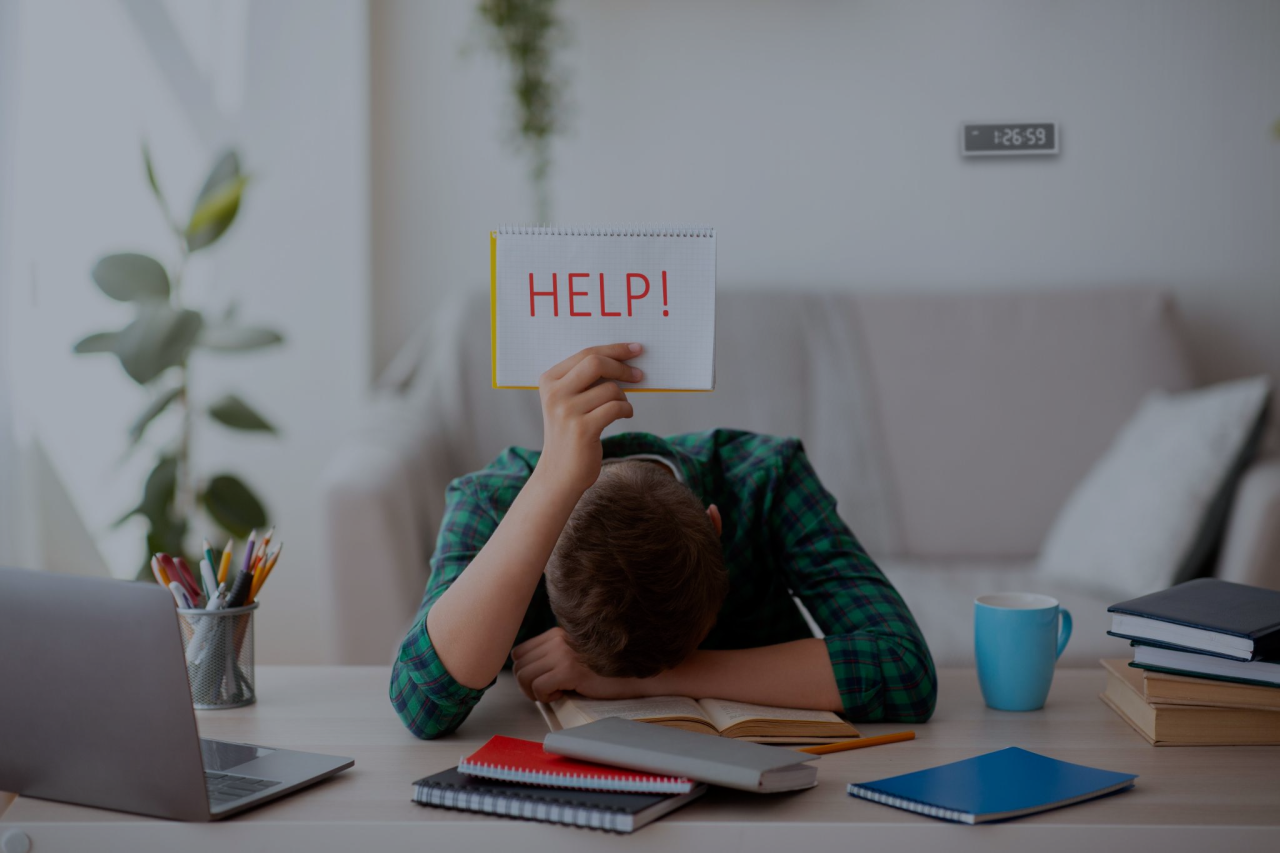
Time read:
**1:26:59**
